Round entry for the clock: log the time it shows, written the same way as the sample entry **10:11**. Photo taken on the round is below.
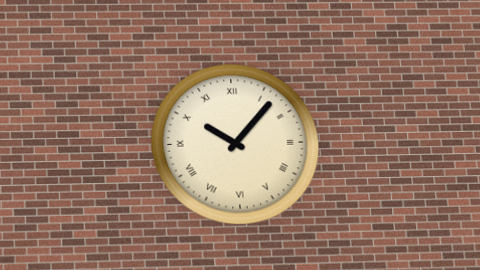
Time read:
**10:07**
